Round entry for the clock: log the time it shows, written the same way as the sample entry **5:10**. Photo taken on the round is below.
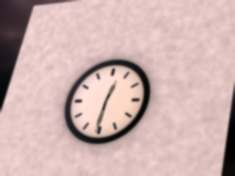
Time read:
**12:31**
